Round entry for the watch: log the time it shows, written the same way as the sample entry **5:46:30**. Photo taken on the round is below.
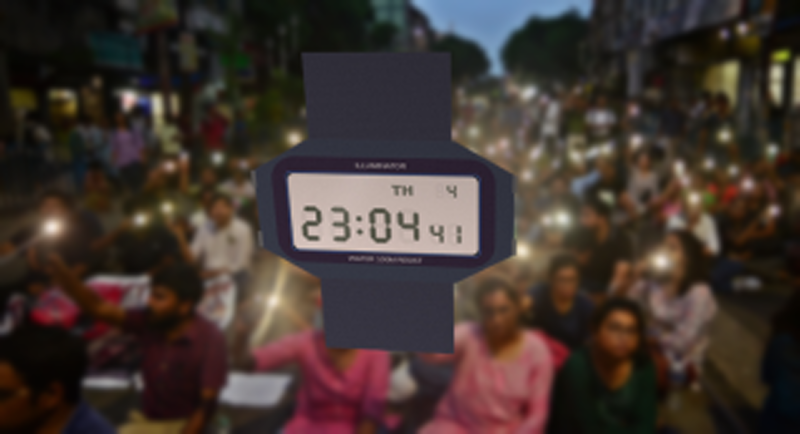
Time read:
**23:04:41**
